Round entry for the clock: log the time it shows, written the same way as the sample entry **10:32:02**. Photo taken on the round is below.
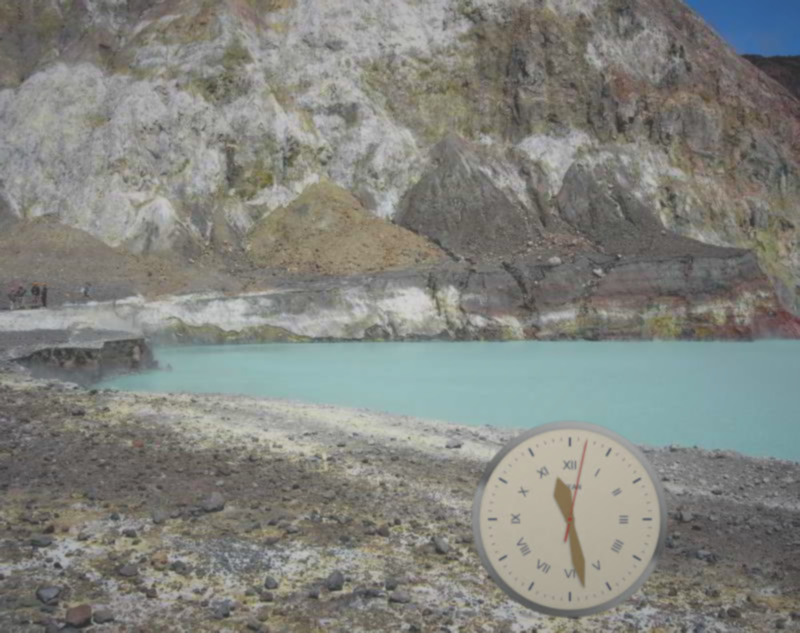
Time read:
**11:28:02**
